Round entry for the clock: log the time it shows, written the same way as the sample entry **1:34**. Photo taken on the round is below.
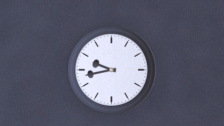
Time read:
**9:43**
